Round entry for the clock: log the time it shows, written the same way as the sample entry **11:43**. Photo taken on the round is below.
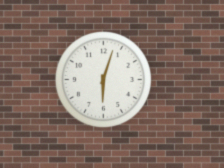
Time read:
**6:03**
